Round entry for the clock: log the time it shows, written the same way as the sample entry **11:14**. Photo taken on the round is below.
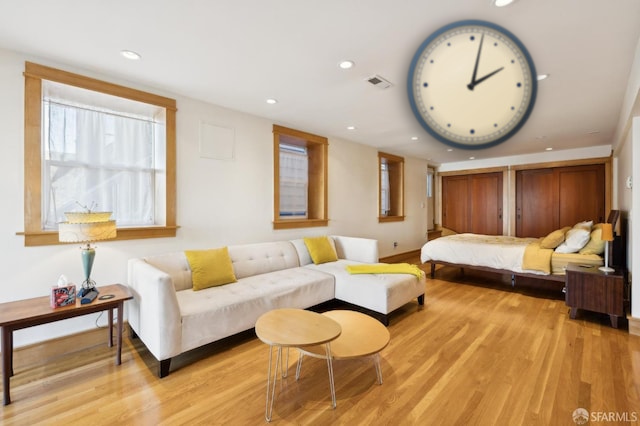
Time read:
**2:02**
